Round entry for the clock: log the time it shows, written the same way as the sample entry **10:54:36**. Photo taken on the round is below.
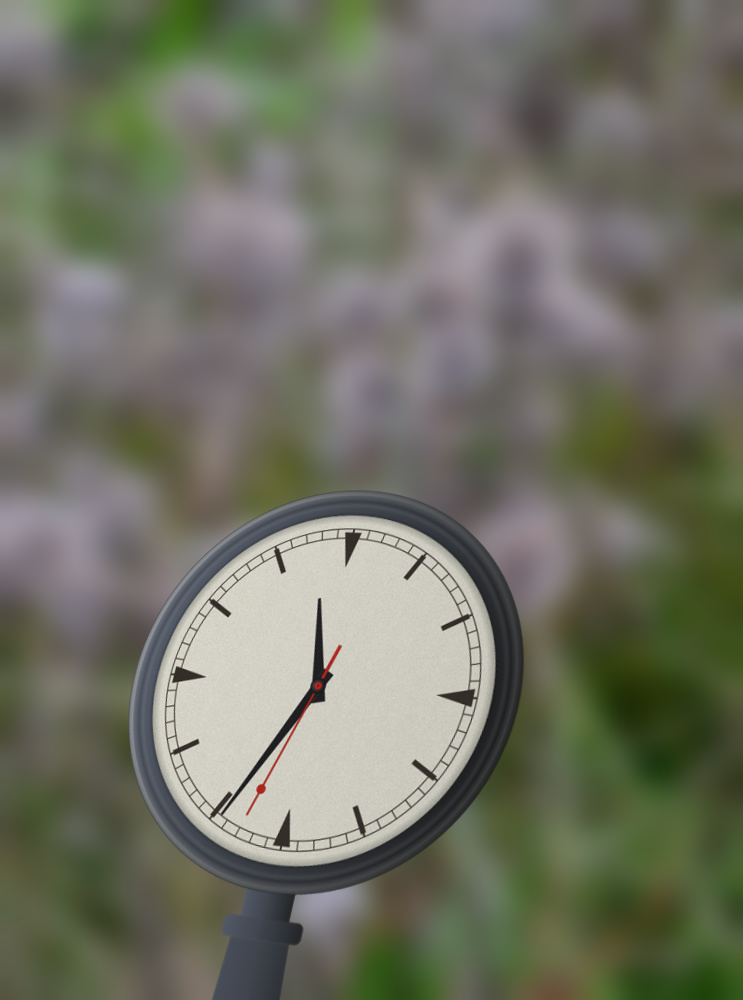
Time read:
**11:34:33**
